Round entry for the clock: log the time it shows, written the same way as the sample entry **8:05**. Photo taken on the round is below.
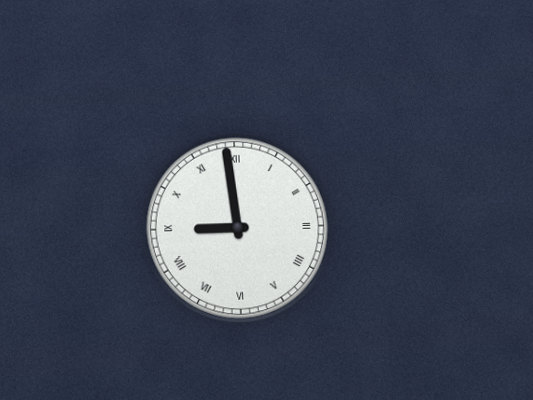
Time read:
**8:59**
